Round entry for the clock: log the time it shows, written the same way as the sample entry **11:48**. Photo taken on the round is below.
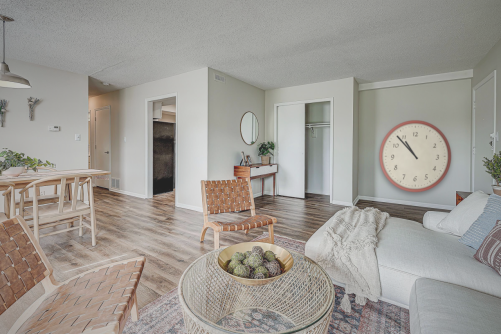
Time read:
**10:53**
